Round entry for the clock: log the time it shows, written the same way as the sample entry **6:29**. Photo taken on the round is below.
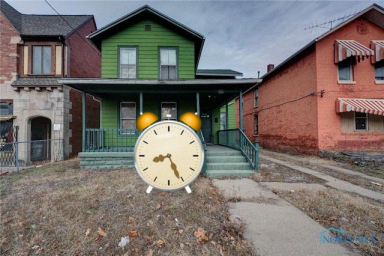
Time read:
**8:26**
